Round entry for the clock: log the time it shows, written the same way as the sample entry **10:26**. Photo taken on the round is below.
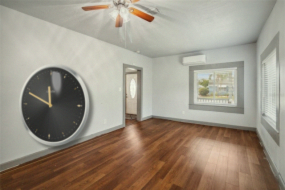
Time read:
**11:49**
